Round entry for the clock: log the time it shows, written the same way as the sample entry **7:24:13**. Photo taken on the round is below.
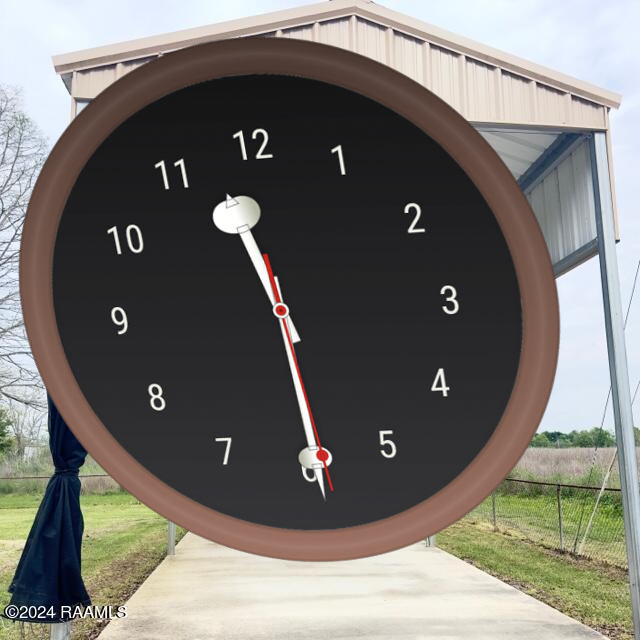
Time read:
**11:29:29**
